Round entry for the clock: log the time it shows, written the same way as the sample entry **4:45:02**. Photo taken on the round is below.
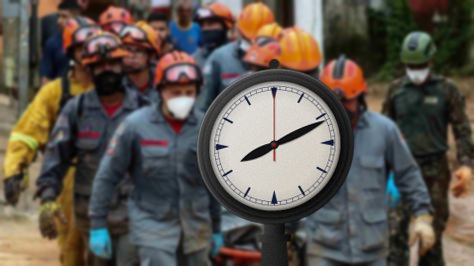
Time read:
**8:11:00**
